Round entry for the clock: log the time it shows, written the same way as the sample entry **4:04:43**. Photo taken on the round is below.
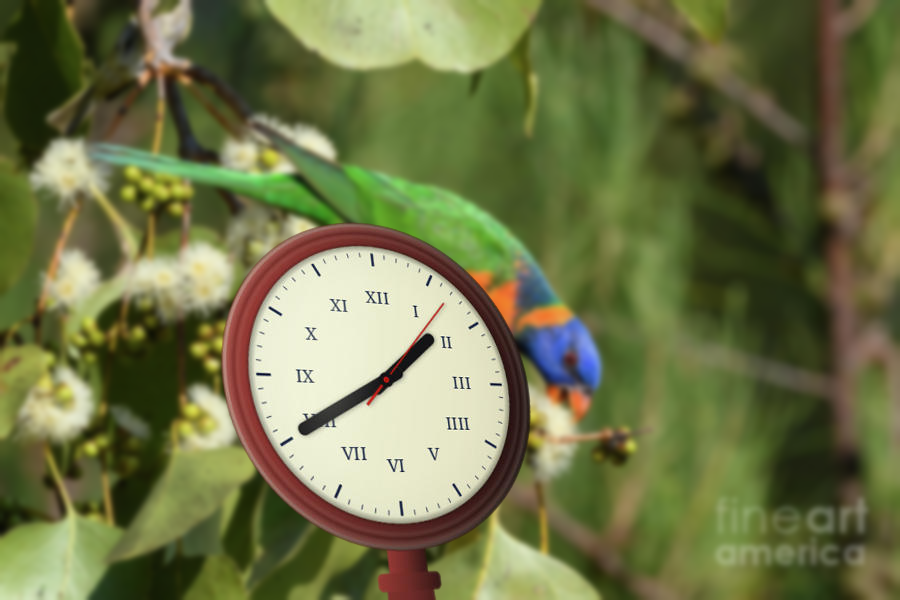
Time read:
**1:40:07**
